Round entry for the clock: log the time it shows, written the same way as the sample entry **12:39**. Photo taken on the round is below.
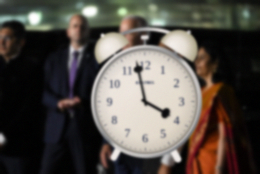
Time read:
**3:58**
